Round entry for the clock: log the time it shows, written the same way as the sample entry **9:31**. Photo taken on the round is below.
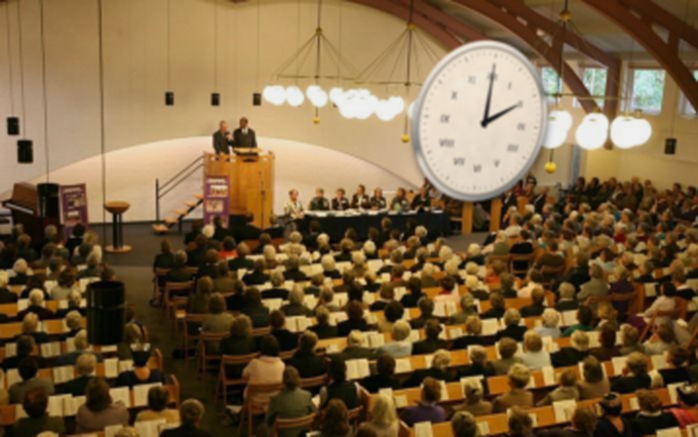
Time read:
**2:00**
